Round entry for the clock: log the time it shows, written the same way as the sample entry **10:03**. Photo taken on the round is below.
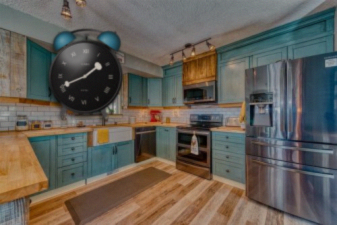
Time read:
**1:41**
